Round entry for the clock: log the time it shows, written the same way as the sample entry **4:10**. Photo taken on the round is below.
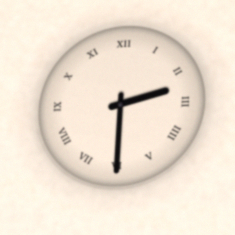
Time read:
**2:30**
